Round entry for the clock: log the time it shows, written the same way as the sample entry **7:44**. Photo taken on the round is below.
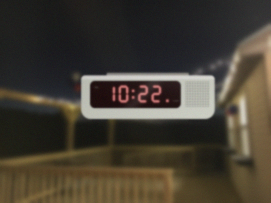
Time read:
**10:22**
